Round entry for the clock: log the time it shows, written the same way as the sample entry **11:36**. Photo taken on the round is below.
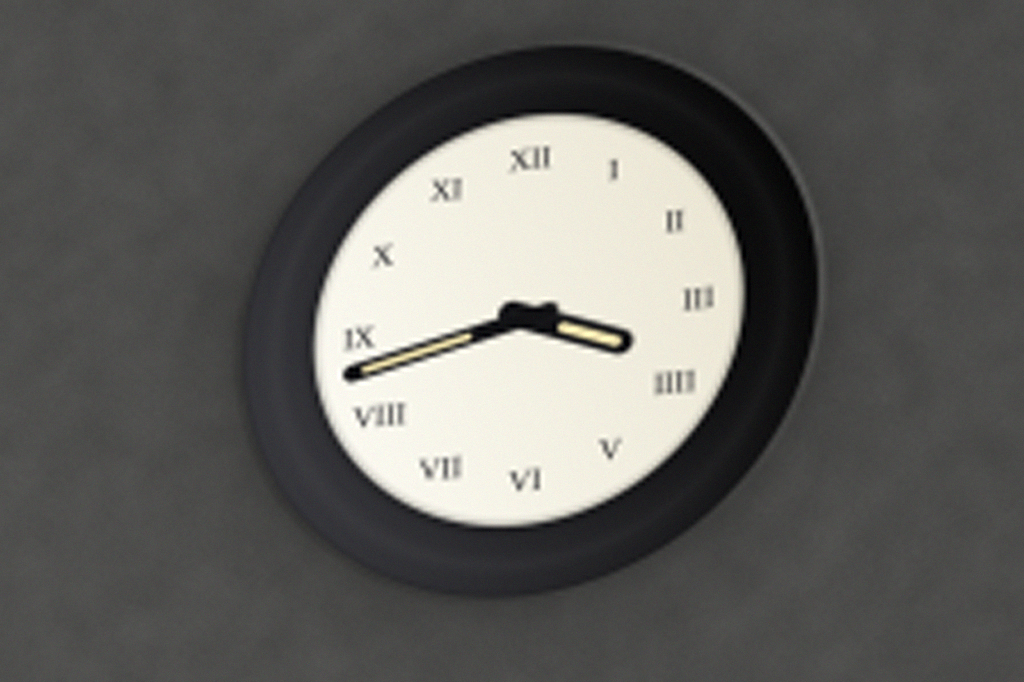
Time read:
**3:43**
